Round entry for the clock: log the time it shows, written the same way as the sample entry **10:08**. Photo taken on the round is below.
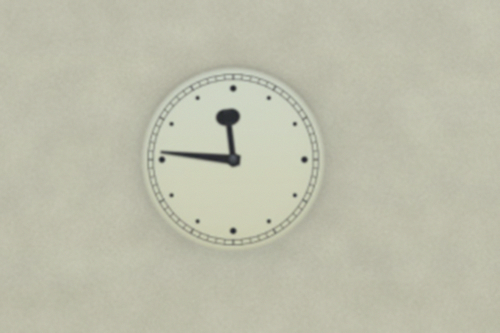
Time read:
**11:46**
